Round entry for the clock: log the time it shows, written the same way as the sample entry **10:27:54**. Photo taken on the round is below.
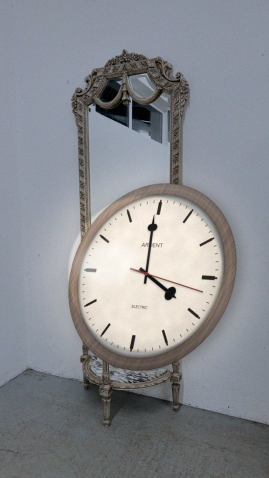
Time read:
**3:59:17**
